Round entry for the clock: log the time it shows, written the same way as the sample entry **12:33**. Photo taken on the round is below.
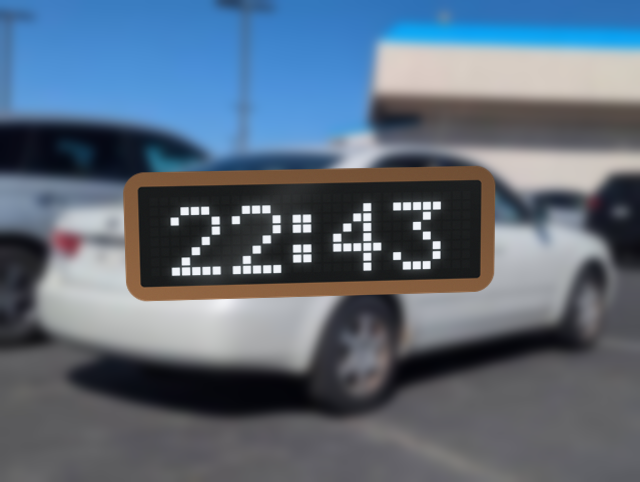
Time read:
**22:43**
